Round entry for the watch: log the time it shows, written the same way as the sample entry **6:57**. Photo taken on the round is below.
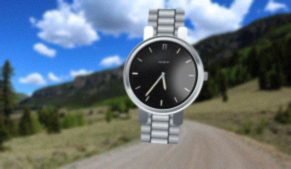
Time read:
**5:36**
